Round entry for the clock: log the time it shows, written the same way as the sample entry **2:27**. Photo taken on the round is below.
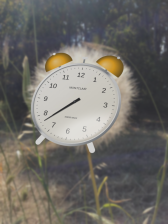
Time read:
**7:38**
